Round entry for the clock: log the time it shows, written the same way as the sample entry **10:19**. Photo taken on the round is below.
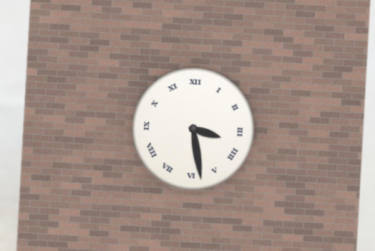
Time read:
**3:28**
